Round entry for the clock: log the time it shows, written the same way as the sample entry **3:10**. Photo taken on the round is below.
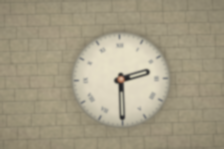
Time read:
**2:30**
